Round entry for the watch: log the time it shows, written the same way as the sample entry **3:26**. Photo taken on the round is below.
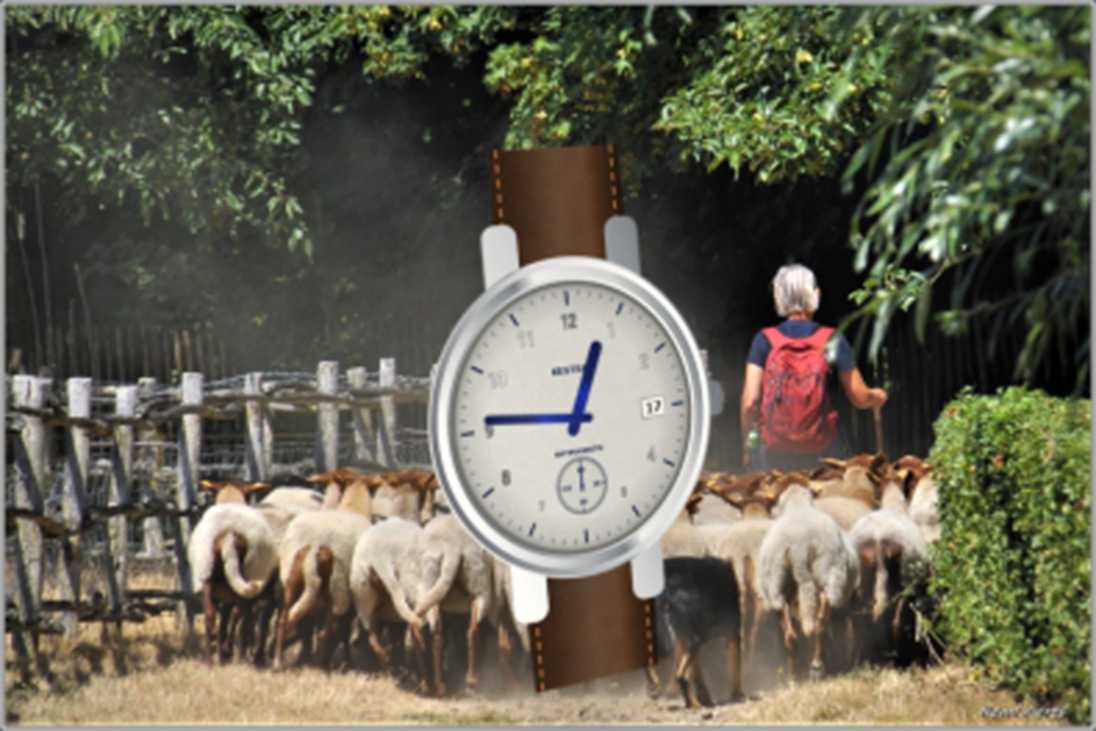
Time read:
**12:46**
